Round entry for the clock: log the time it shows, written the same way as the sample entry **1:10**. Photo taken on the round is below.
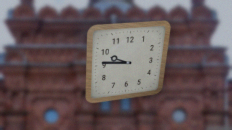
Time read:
**9:46**
